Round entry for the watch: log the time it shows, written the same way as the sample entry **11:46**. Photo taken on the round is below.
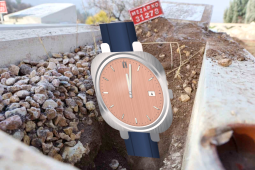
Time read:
**12:02**
